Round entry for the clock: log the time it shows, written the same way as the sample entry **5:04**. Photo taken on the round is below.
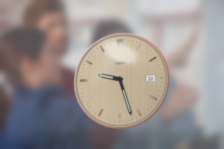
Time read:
**9:27**
